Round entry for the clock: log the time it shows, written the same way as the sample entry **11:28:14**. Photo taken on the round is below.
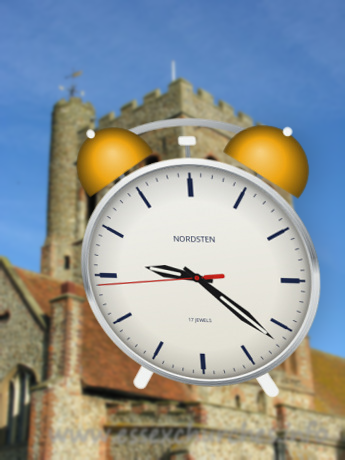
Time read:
**9:21:44**
